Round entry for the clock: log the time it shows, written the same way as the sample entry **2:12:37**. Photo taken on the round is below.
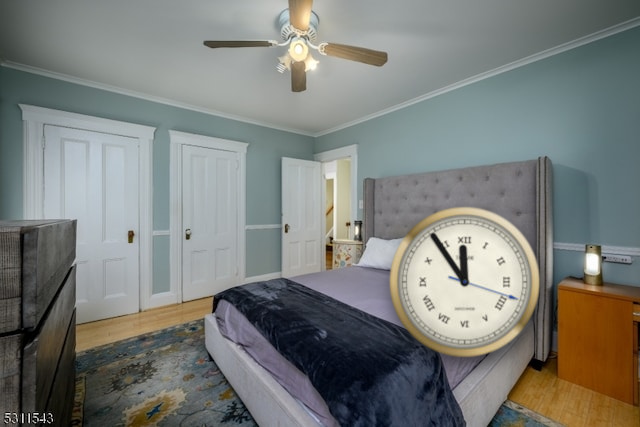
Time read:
**11:54:18**
